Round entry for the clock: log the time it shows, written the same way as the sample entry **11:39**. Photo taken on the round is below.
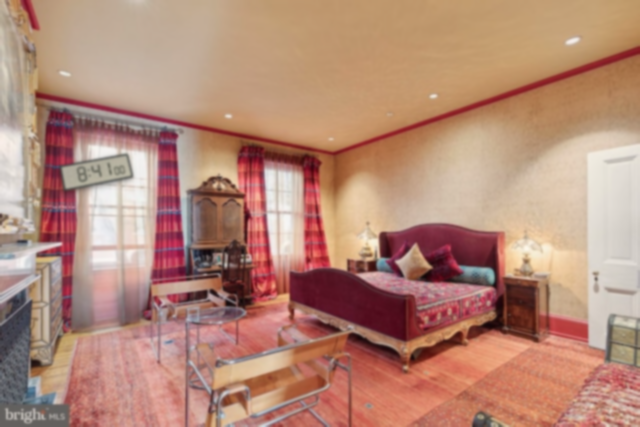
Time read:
**8:41**
